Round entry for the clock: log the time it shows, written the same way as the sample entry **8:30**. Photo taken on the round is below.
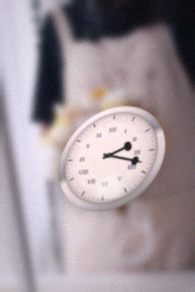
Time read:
**2:18**
